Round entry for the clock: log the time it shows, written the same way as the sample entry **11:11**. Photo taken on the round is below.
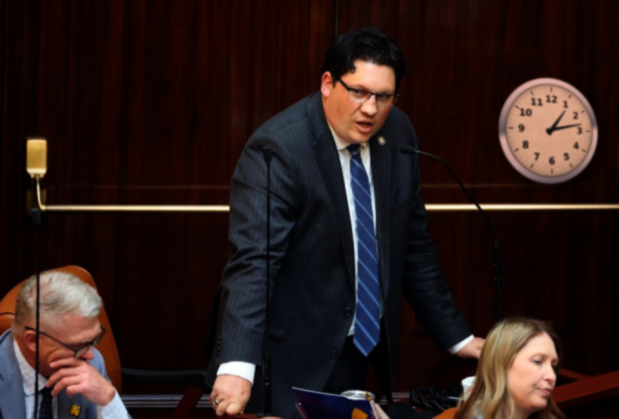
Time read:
**1:13**
